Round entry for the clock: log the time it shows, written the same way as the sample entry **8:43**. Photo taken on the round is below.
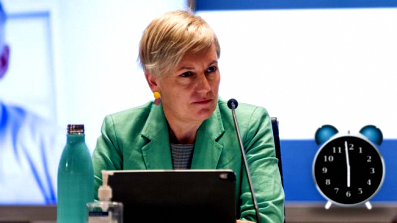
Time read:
**5:59**
